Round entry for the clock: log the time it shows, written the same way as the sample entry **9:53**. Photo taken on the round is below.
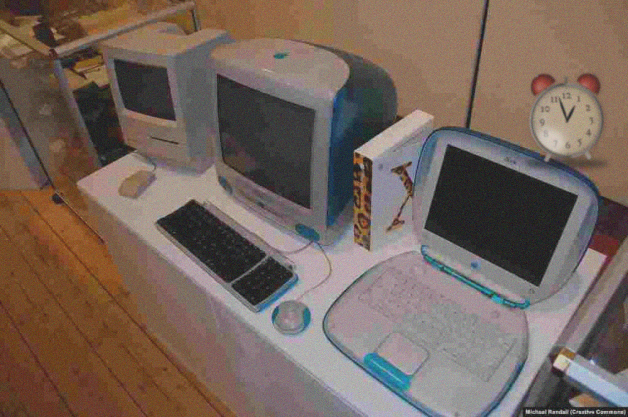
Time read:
**12:57**
